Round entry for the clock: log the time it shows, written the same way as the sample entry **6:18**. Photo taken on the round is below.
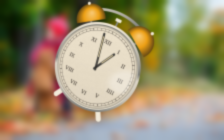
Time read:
**12:58**
